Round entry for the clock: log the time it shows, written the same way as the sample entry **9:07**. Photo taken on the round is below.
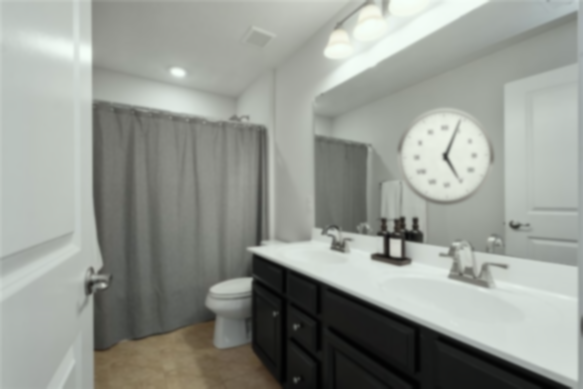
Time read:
**5:04**
